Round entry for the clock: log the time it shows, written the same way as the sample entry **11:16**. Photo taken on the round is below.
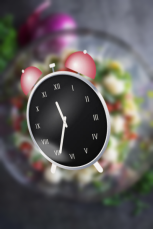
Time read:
**11:34**
